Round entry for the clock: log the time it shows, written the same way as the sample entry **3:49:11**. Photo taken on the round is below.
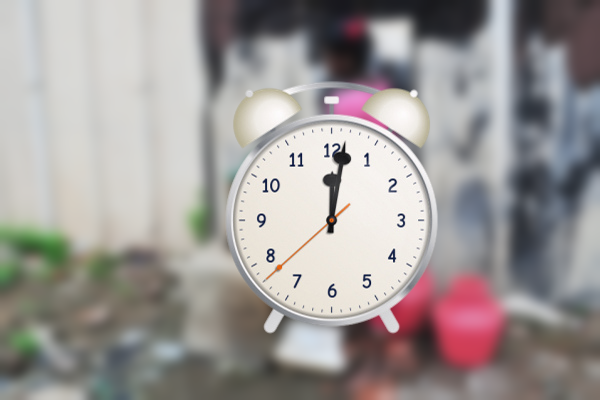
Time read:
**12:01:38**
